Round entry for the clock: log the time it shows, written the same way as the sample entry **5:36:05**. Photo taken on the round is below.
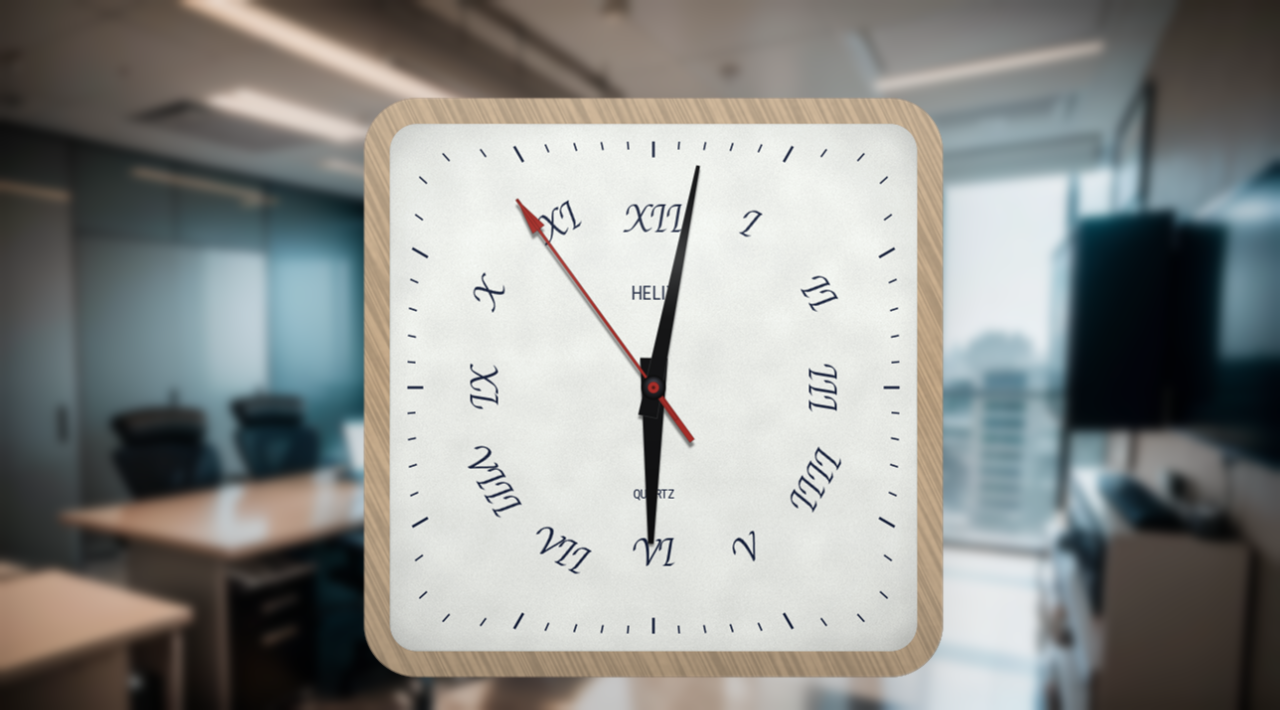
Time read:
**6:01:54**
